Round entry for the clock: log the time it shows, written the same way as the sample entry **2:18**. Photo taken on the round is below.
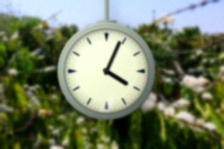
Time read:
**4:04**
